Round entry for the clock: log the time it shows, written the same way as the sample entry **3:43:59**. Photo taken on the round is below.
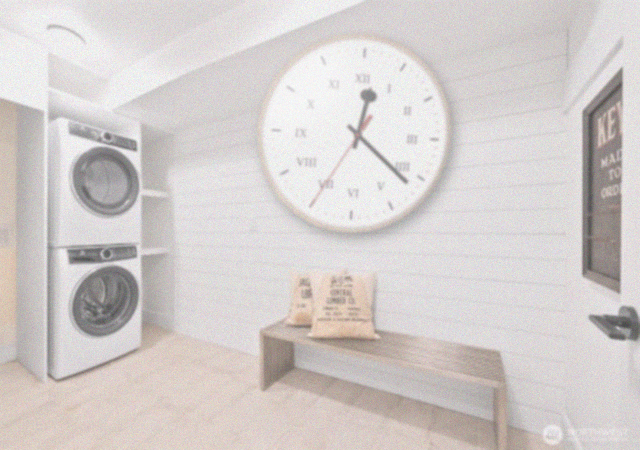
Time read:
**12:21:35**
